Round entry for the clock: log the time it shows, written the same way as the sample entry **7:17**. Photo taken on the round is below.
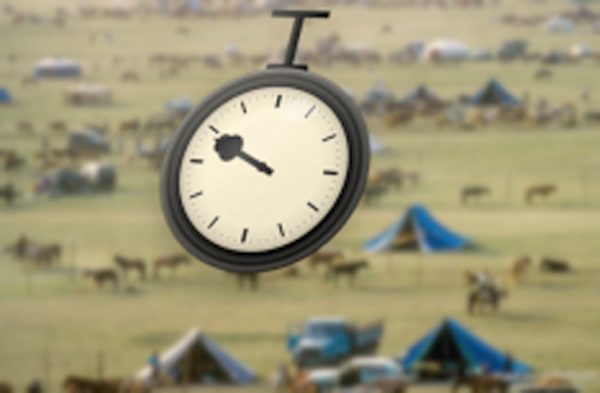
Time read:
**9:49**
